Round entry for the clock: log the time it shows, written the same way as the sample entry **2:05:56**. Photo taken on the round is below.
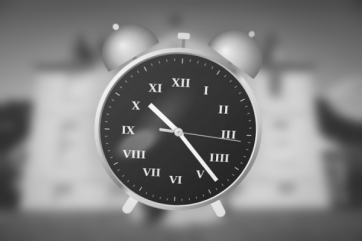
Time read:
**10:23:16**
